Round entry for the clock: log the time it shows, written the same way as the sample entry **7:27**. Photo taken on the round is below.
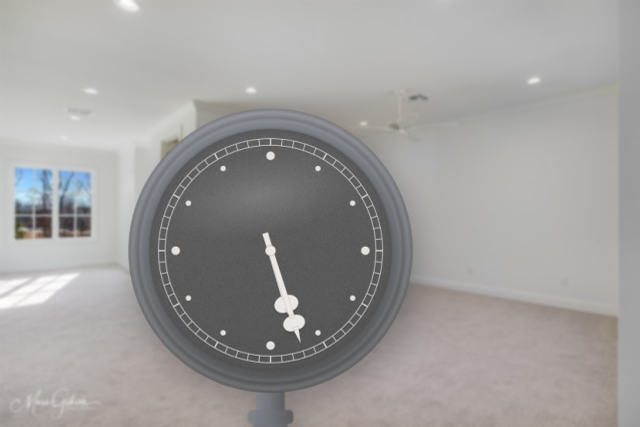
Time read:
**5:27**
